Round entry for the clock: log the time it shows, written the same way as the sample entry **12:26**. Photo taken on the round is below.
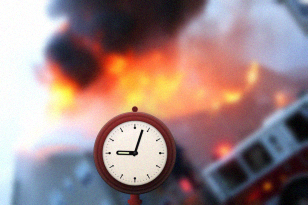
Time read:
**9:03**
